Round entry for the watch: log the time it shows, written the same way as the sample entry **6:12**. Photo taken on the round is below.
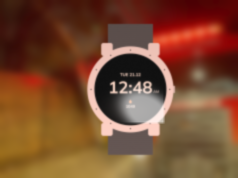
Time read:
**12:48**
